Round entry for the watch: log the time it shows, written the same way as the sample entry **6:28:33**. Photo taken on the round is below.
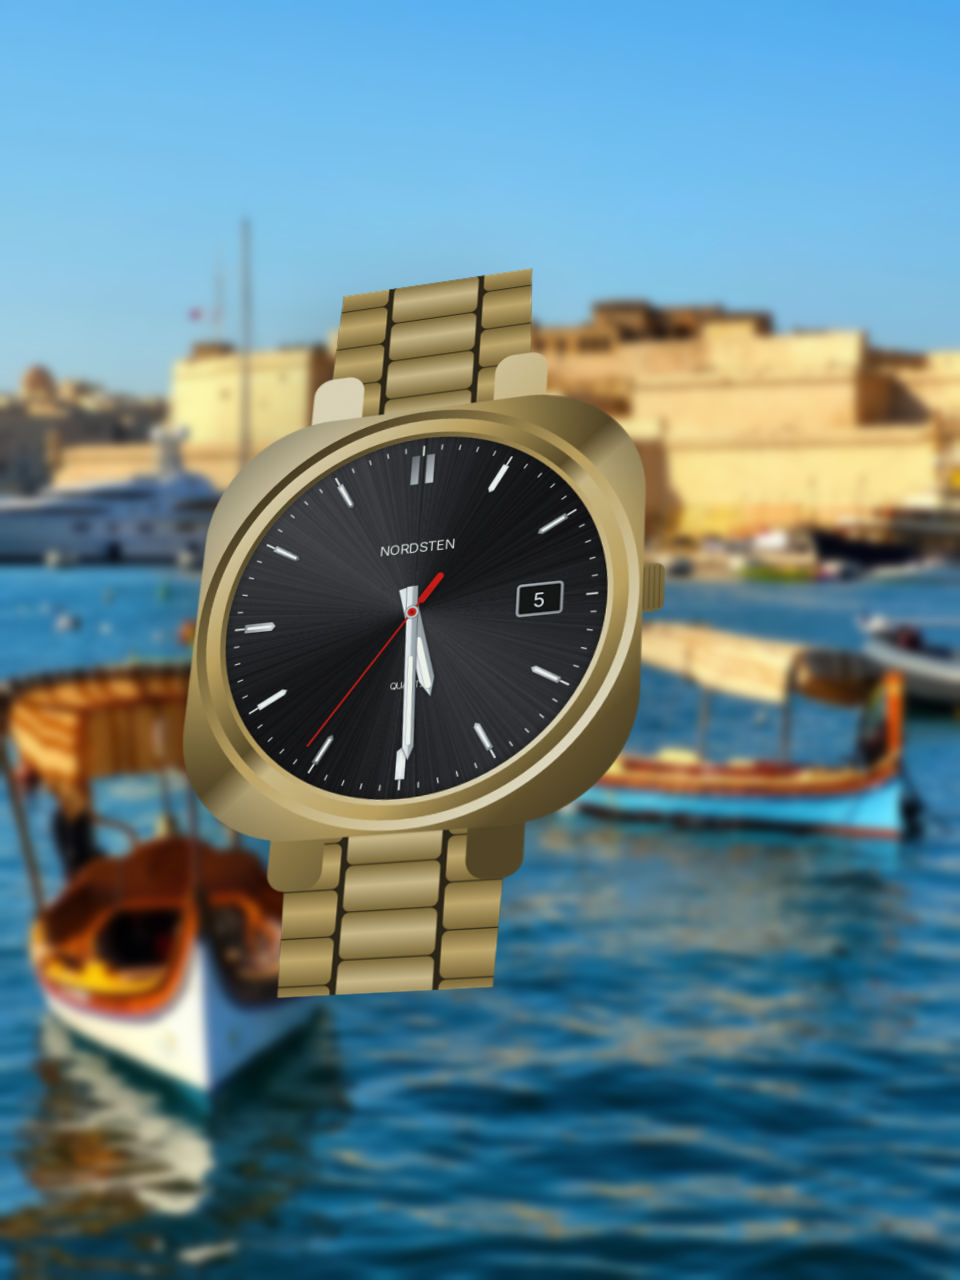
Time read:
**5:29:36**
